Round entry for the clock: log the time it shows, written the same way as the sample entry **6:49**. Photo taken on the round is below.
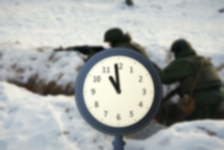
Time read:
**10:59**
